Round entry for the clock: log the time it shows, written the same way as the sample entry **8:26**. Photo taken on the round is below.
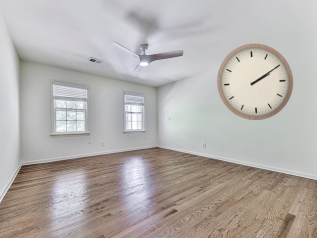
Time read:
**2:10**
